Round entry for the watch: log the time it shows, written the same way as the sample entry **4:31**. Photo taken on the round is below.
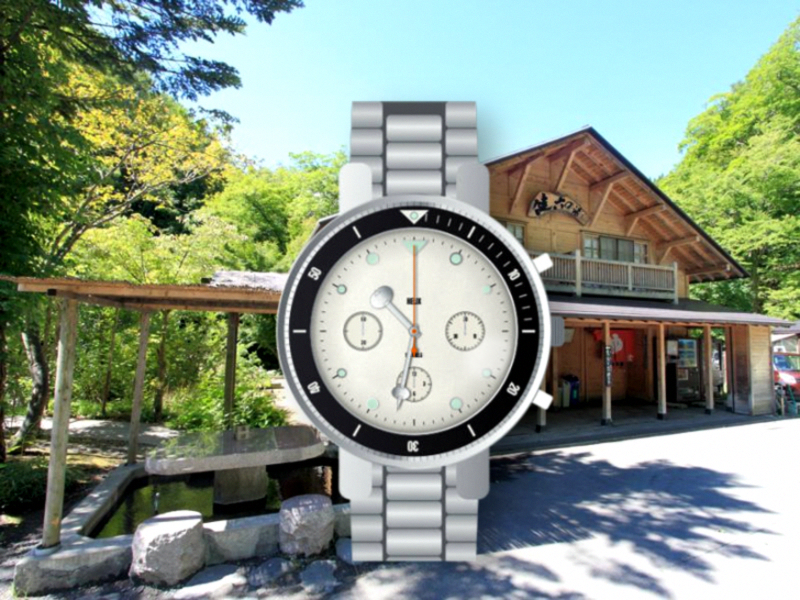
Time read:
**10:32**
